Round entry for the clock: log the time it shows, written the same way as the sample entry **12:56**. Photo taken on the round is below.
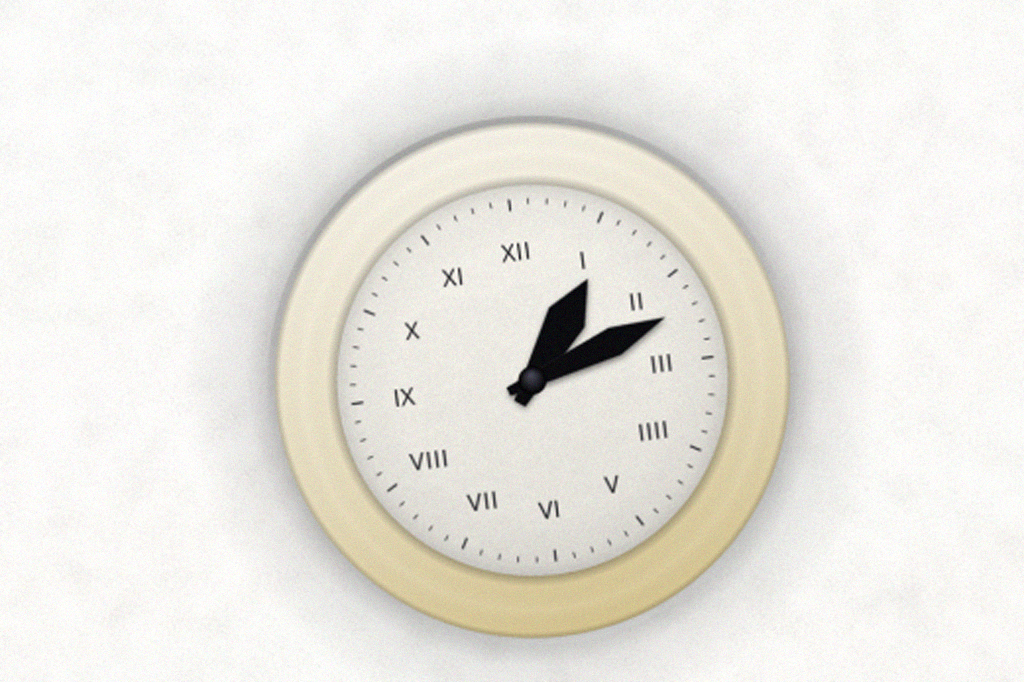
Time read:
**1:12**
